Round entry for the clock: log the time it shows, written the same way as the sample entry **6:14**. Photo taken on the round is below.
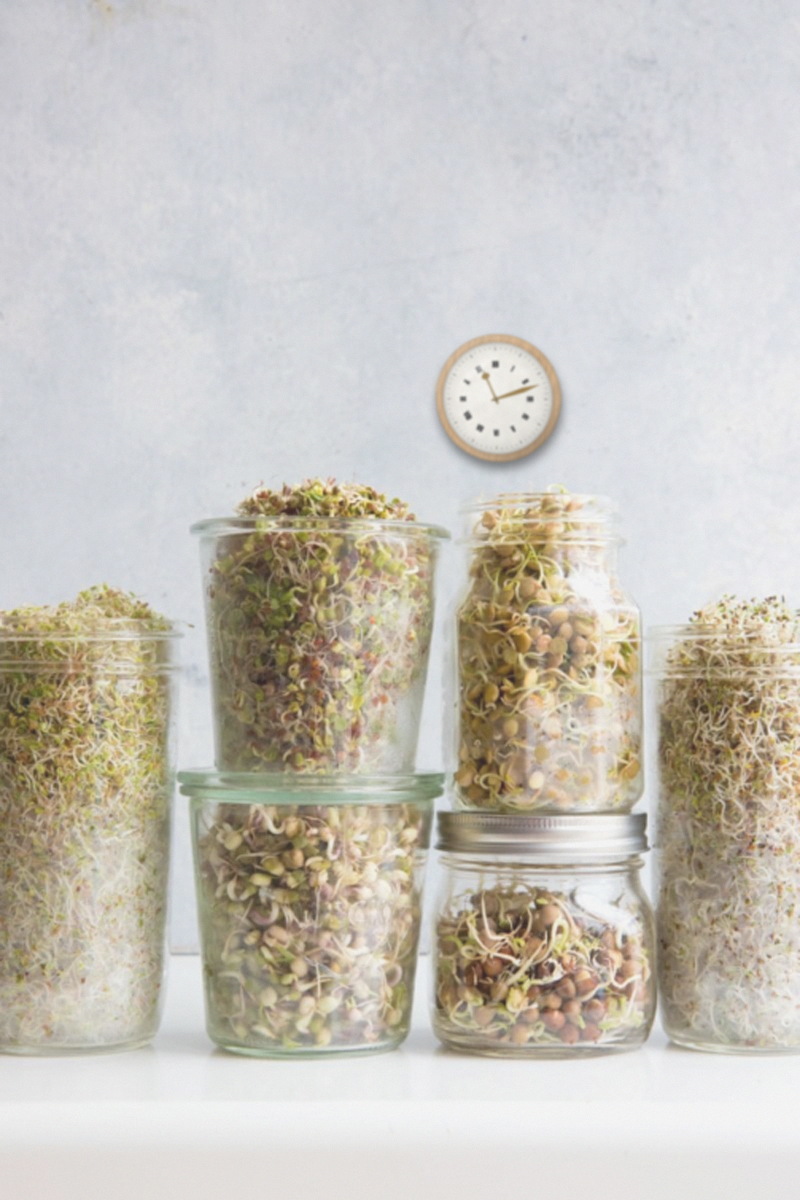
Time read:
**11:12**
